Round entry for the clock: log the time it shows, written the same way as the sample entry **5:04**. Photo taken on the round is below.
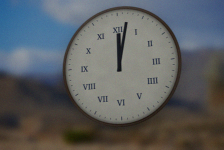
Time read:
**12:02**
